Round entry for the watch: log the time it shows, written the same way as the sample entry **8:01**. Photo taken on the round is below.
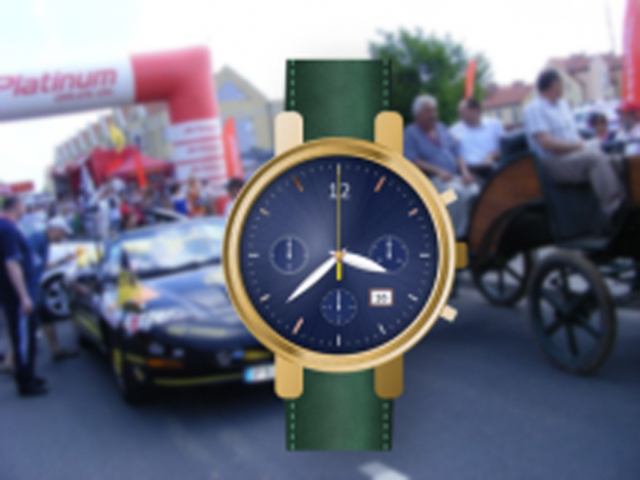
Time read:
**3:38**
